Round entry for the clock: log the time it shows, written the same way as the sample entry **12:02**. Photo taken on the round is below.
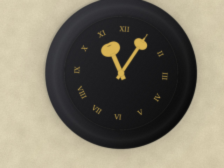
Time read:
**11:05**
